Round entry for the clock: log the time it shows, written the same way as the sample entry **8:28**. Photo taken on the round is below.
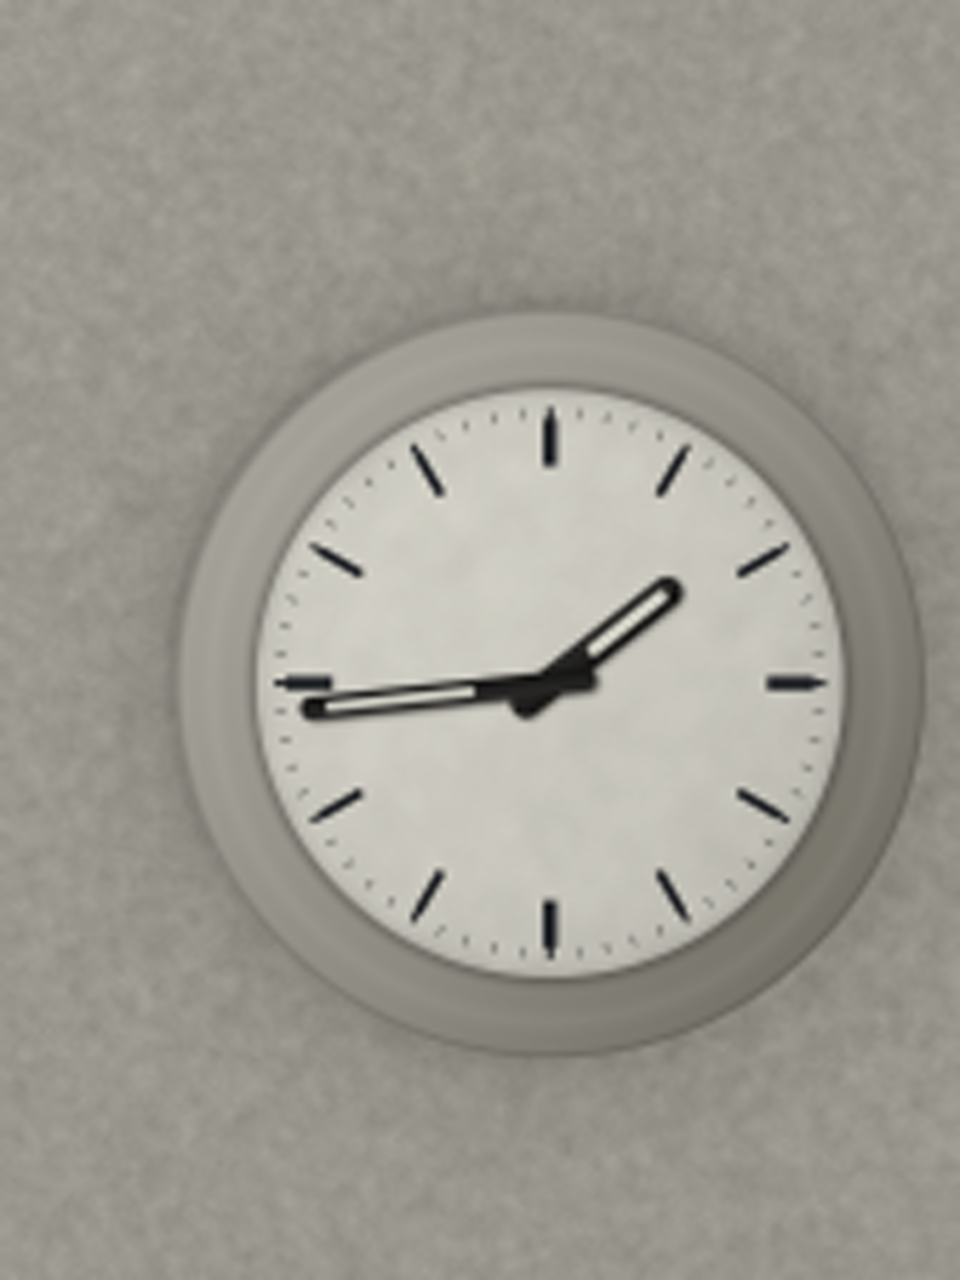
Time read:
**1:44**
